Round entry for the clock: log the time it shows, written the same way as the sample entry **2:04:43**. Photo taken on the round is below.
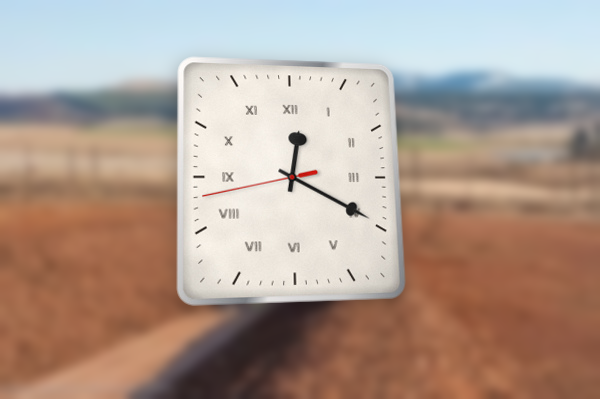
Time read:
**12:19:43**
